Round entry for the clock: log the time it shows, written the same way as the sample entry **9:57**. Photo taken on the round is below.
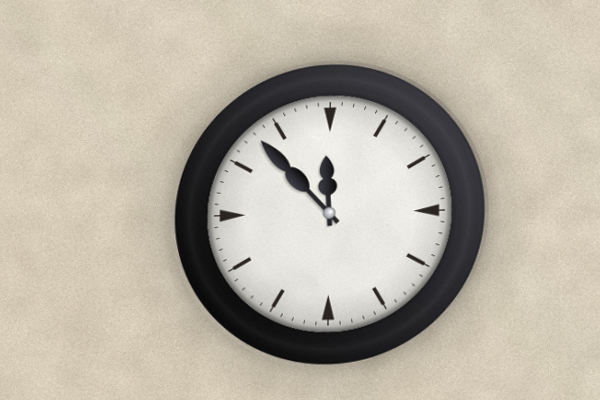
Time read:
**11:53**
